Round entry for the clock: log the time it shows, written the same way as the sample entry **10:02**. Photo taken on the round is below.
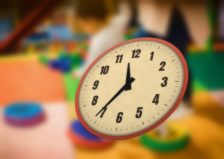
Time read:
**11:36**
